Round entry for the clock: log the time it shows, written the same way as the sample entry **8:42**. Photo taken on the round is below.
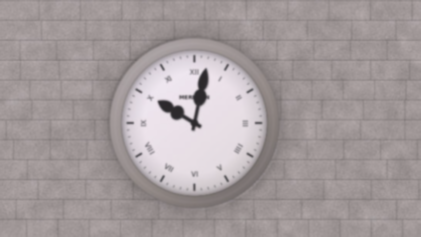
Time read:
**10:02**
